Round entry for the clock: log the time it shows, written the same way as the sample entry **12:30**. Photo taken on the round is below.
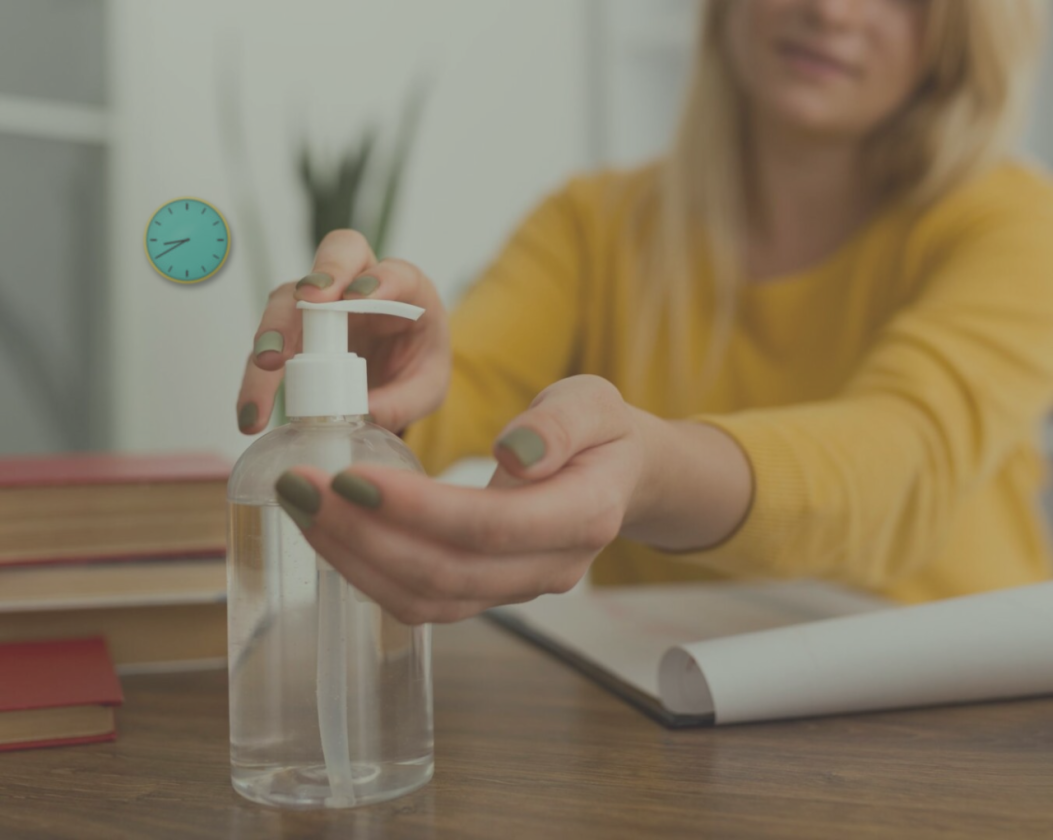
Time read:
**8:40**
